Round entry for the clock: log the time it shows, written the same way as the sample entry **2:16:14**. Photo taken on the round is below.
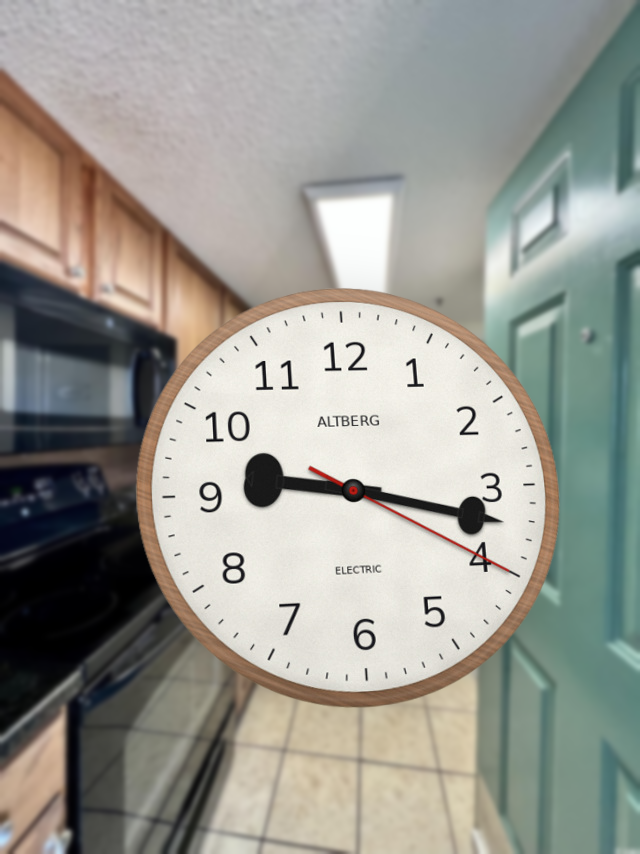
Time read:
**9:17:20**
